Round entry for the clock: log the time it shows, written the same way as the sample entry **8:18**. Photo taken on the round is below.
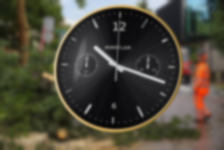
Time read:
**10:18**
